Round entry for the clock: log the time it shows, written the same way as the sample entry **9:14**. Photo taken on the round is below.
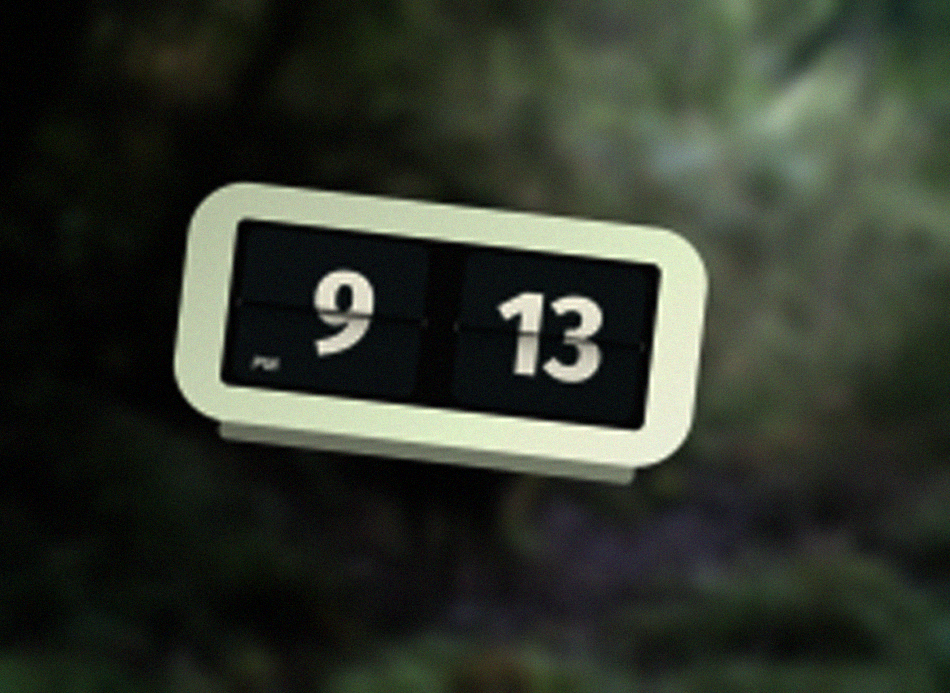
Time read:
**9:13**
